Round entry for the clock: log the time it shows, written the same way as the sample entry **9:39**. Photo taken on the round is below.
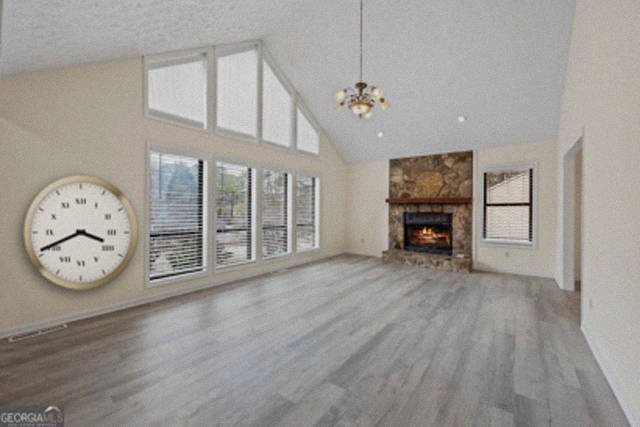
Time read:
**3:41**
